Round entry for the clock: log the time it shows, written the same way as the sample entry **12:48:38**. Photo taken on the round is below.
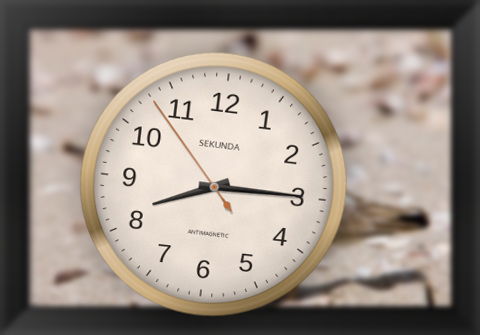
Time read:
**8:14:53**
